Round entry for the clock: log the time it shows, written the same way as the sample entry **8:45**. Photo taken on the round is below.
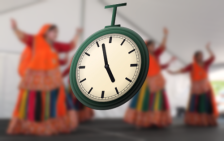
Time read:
**4:57**
